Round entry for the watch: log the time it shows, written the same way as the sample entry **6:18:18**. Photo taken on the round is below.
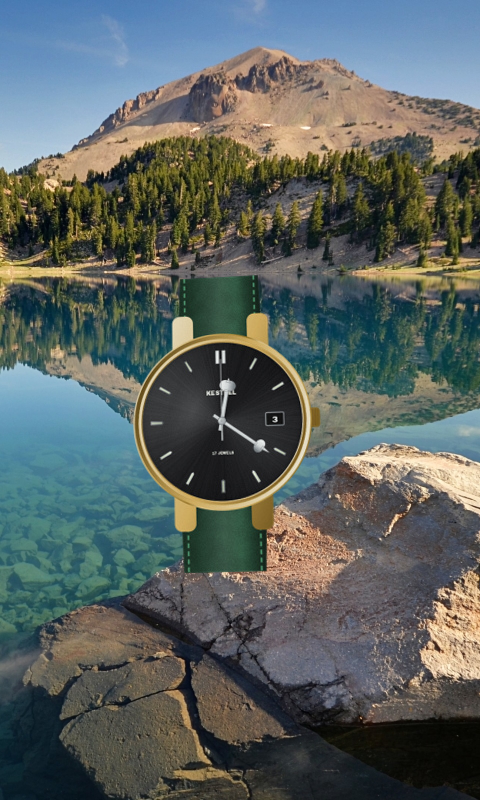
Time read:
**12:21:00**
